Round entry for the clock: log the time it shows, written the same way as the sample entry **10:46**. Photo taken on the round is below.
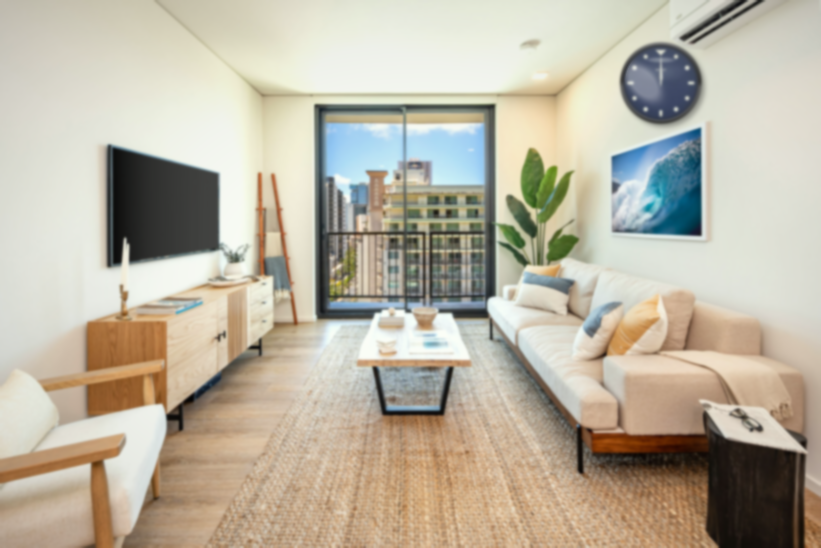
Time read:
**12:00**
